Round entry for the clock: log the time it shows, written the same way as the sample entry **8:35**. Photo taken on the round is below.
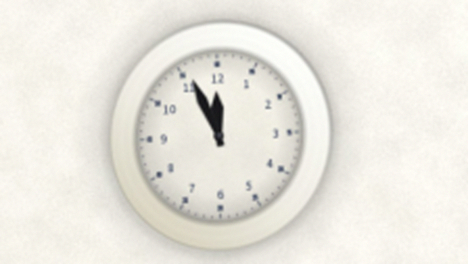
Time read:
**11:56**
